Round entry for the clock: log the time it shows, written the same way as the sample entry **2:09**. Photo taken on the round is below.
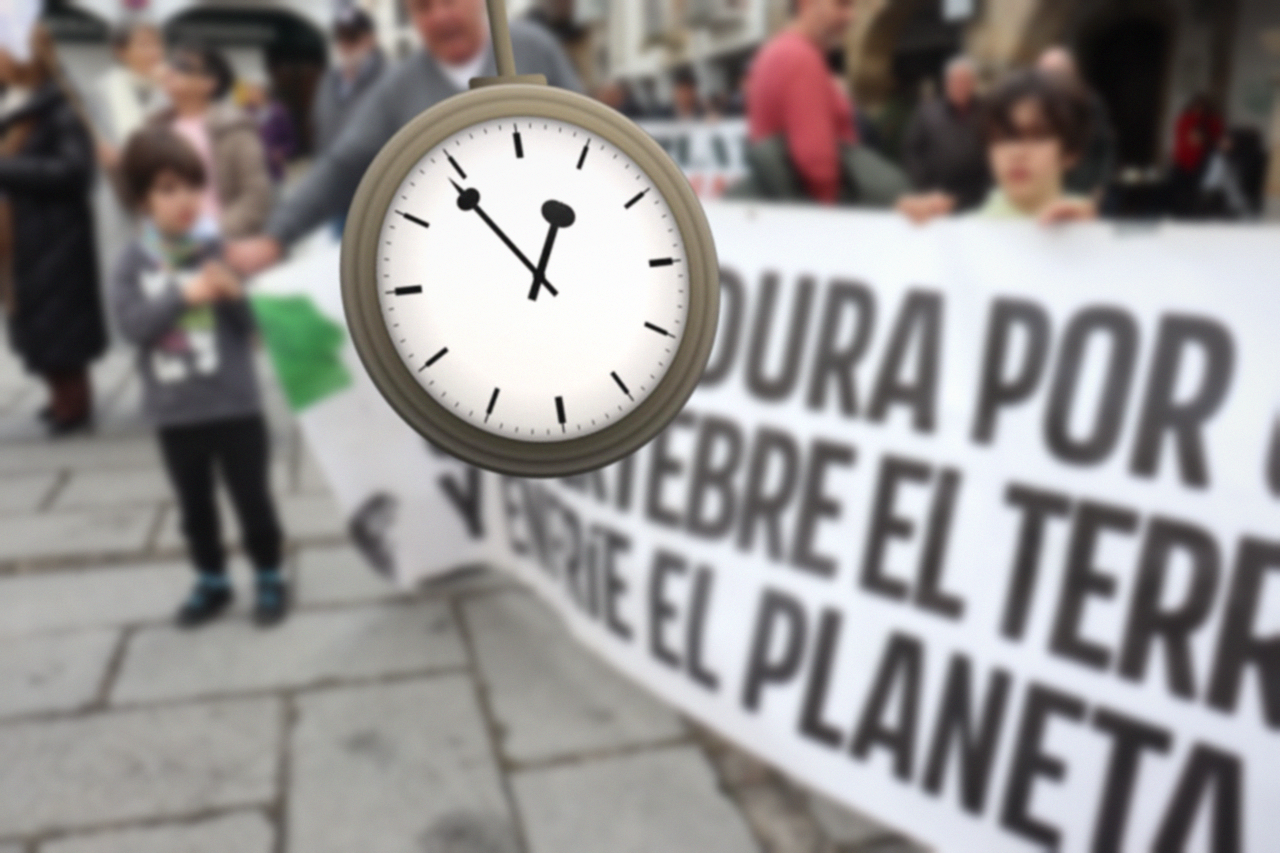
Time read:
**12:54**
